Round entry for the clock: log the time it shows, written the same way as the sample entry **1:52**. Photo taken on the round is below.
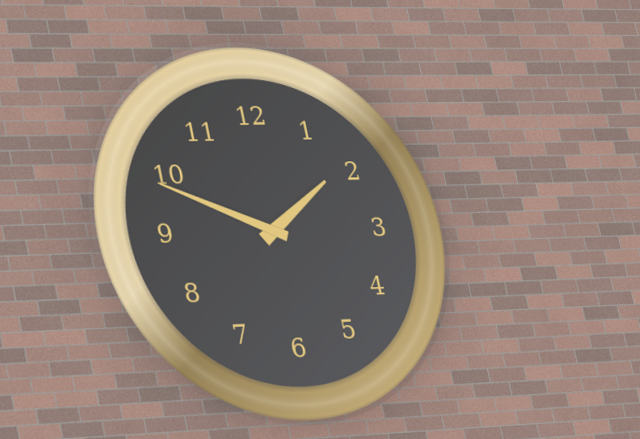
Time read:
**1:49**
